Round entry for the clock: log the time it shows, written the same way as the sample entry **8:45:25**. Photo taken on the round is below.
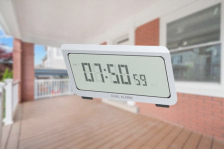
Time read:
**7:50:59**
